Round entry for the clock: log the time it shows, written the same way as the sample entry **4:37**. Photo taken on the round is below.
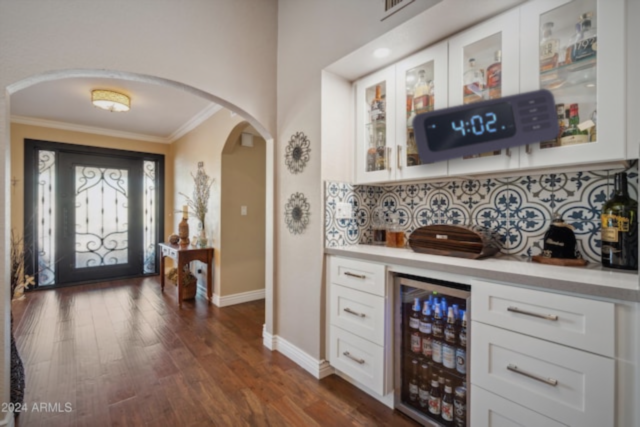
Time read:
**4:02**
